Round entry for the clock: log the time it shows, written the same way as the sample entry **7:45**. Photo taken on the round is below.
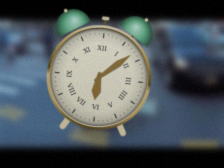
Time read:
**6:08**
